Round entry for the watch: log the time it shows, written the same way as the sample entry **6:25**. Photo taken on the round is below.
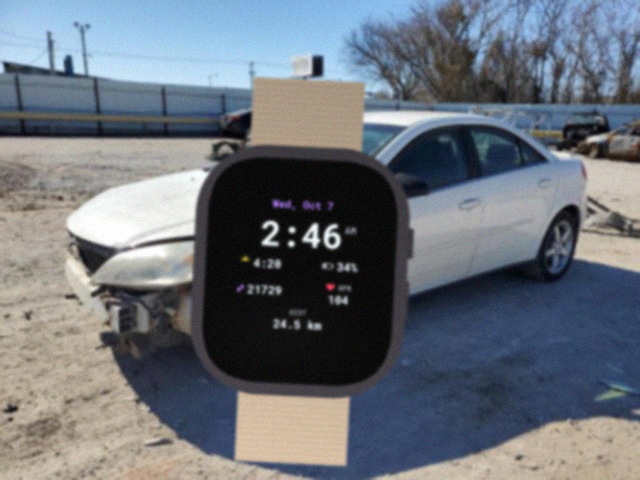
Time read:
**2:46**
